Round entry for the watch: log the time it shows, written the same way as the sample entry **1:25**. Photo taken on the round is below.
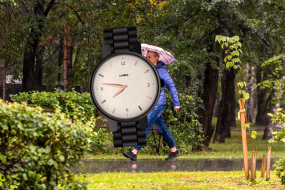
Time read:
**7:47**
